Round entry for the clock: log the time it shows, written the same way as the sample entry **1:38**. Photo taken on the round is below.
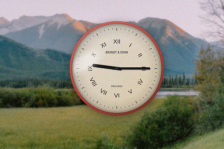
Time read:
**9:15**
